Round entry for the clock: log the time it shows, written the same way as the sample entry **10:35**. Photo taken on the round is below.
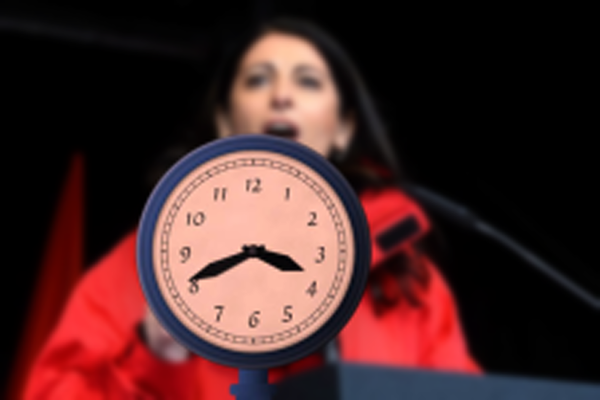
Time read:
**3:41**
